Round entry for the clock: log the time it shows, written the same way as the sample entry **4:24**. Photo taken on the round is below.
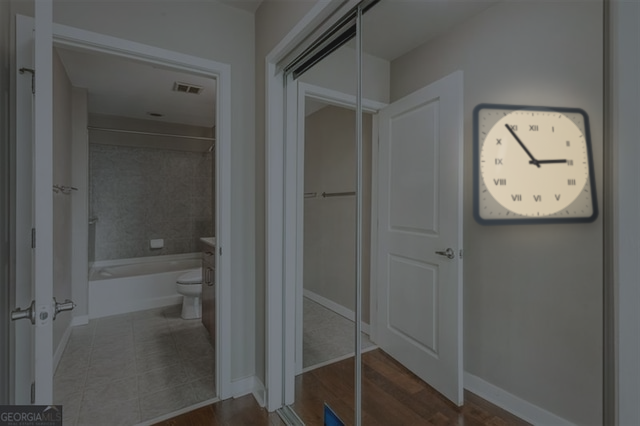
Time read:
**2:54**
